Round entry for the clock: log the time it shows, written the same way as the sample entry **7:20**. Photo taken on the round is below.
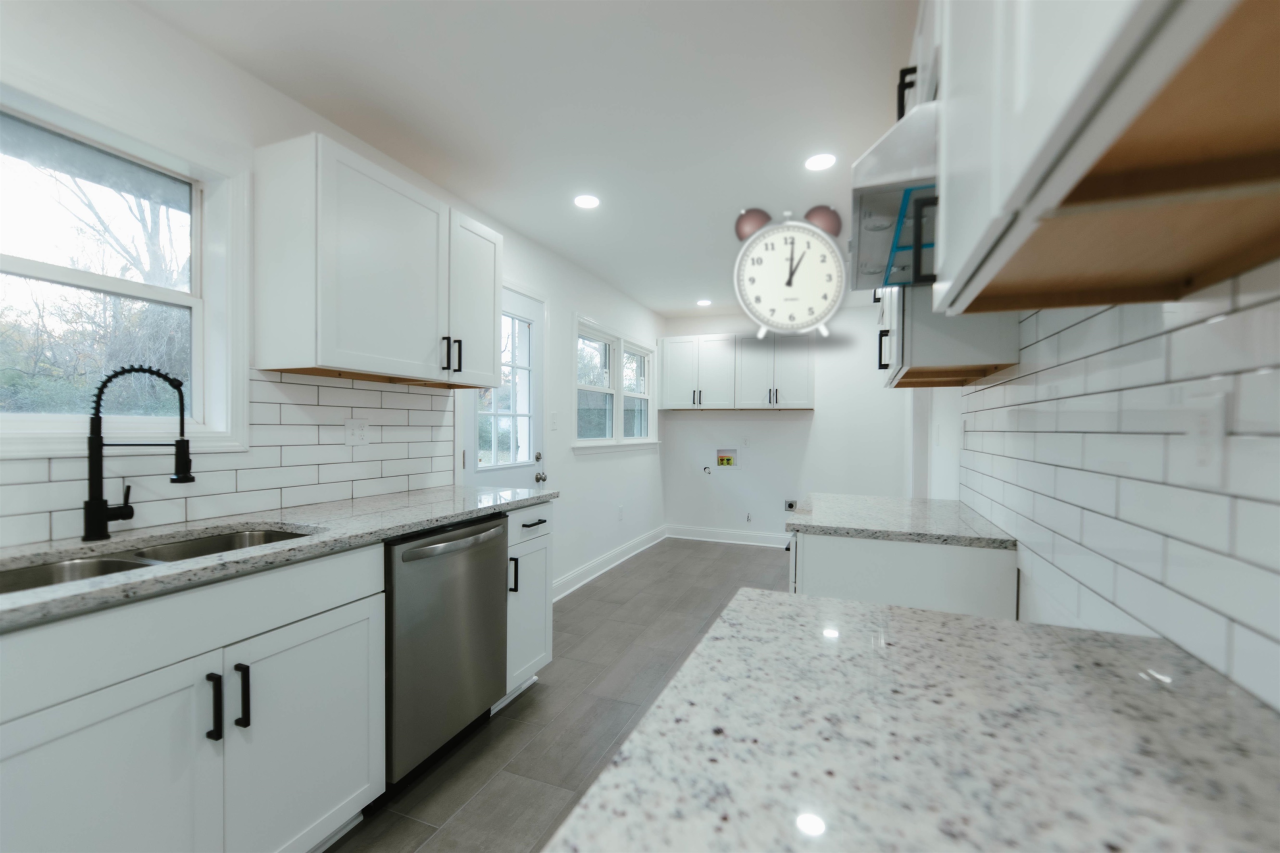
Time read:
**1:01**
